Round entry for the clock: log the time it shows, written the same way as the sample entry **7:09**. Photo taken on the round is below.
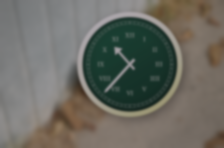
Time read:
**10:37**
